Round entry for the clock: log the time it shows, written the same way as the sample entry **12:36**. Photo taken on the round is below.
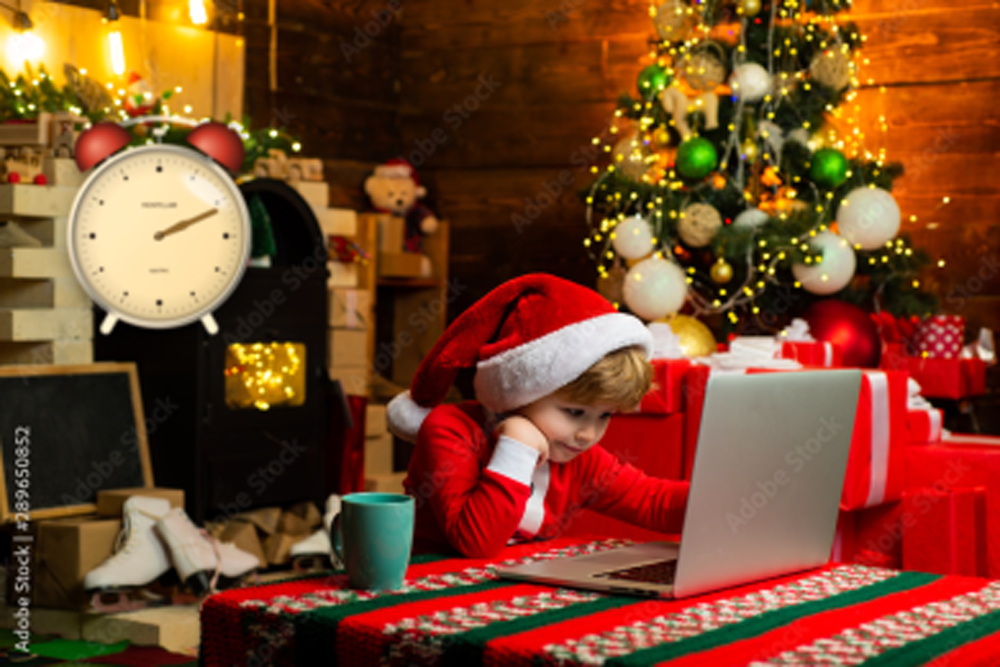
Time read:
**2:11**
